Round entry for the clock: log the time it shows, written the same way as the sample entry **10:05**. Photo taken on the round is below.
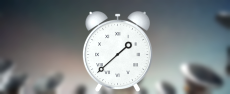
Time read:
**1:38**
